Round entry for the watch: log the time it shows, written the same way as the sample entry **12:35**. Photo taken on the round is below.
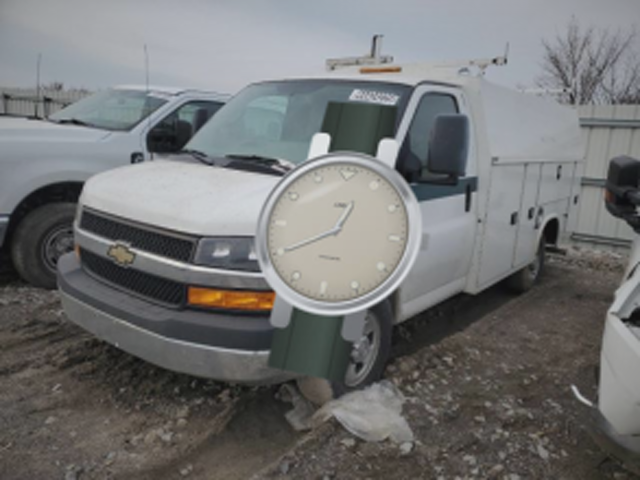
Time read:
**12:40**
